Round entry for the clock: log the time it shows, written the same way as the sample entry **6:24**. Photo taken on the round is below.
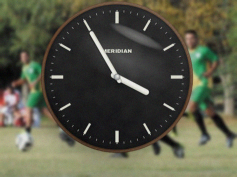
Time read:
**3:55**
